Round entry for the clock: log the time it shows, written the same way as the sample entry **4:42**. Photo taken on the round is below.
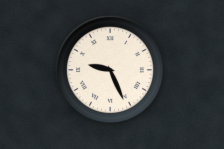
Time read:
**9:26**
